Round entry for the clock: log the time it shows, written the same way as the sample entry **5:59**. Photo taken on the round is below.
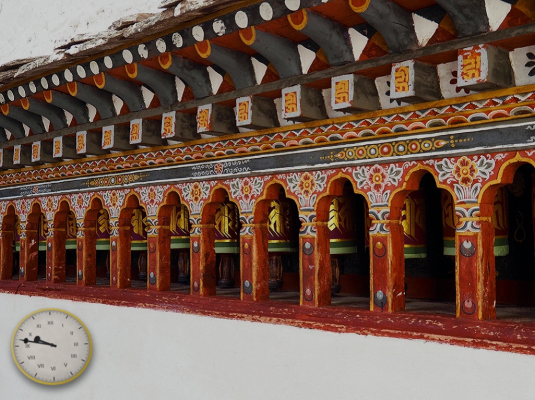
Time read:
**9:47**
